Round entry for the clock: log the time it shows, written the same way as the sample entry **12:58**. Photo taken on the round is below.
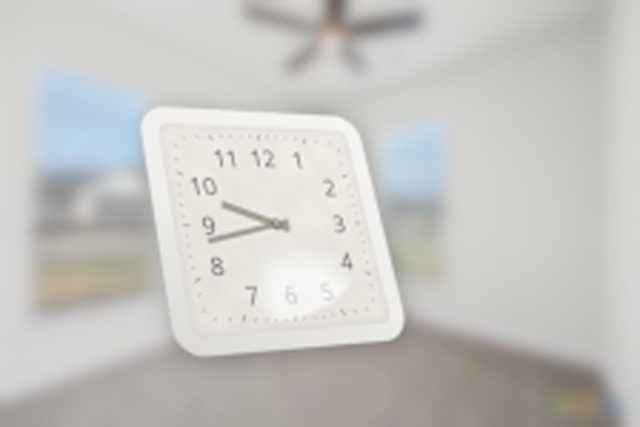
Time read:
**9:43**
